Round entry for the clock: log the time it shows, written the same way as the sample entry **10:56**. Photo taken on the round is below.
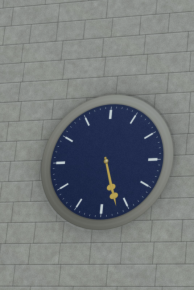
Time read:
**5:27**
